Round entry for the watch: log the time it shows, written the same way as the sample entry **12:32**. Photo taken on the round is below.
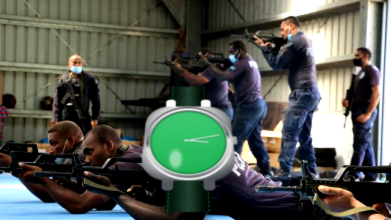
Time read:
**3:13**
